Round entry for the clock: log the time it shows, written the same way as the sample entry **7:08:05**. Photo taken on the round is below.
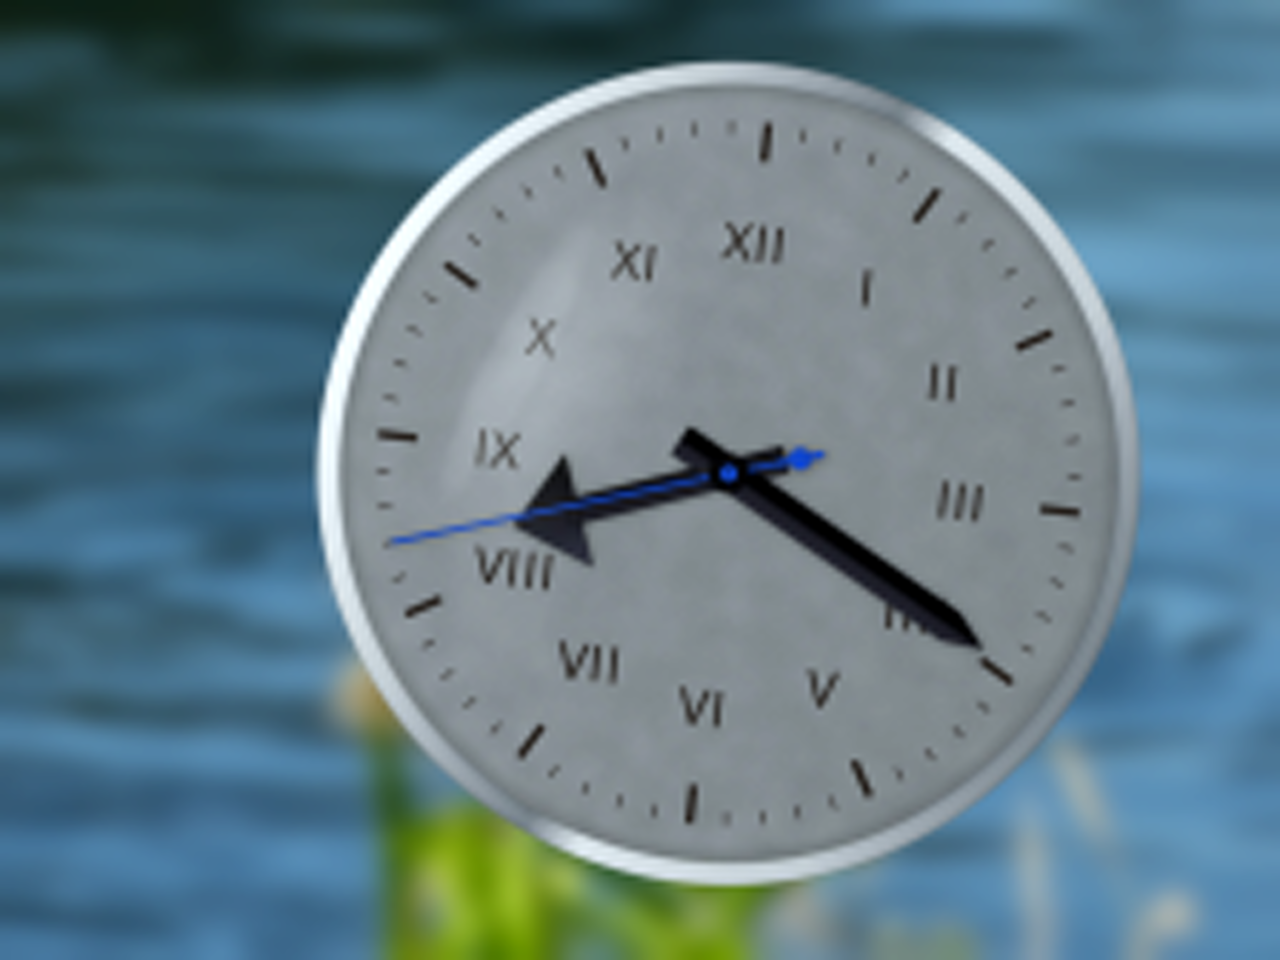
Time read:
**8:19:42**
